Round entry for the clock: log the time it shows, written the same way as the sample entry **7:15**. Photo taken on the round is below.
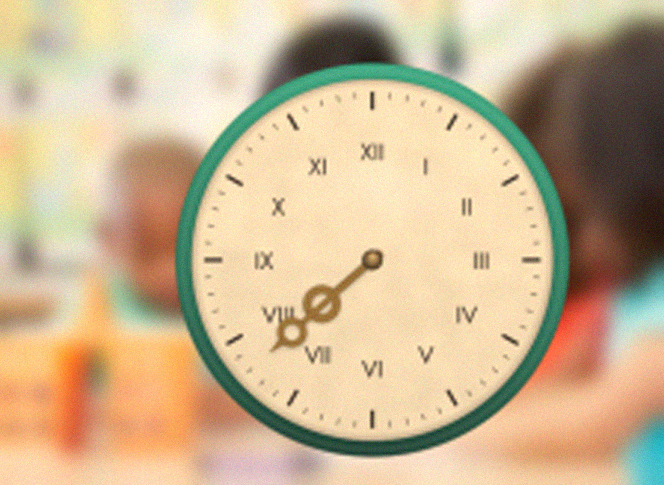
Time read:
**7:38**
